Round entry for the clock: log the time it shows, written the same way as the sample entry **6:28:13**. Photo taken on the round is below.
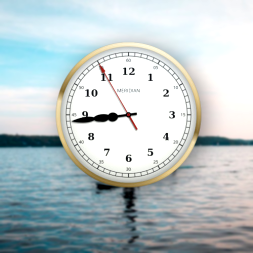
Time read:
**8:43:55**
